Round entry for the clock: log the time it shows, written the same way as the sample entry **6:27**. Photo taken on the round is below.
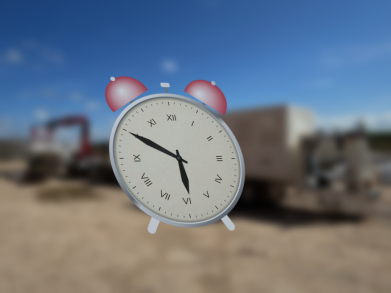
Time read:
**5:50**
